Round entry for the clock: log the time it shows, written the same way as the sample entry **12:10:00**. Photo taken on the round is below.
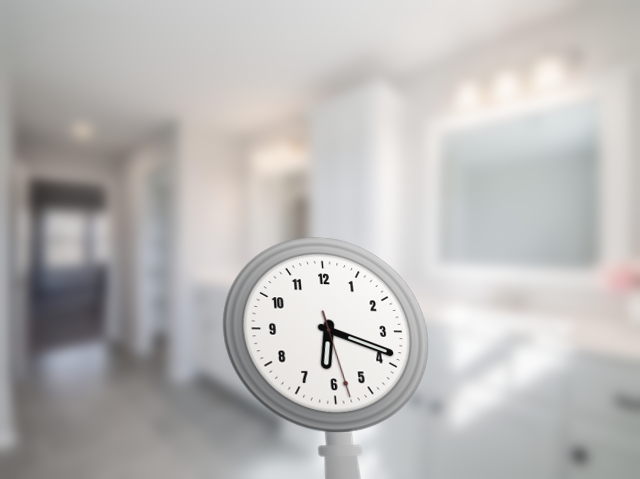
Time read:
**6:18:28**
